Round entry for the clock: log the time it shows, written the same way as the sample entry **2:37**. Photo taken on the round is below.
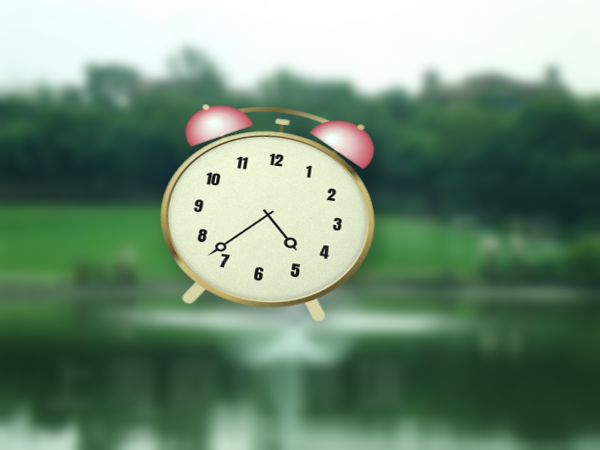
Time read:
**4:37**
